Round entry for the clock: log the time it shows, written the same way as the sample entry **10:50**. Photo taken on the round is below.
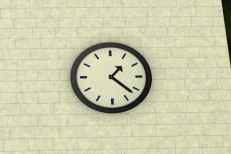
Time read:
**1:22**
